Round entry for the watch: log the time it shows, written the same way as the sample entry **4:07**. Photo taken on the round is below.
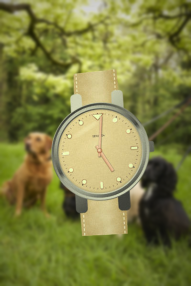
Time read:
**5:01**
